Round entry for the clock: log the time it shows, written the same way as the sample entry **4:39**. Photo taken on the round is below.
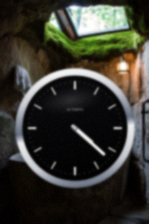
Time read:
**4:22**
